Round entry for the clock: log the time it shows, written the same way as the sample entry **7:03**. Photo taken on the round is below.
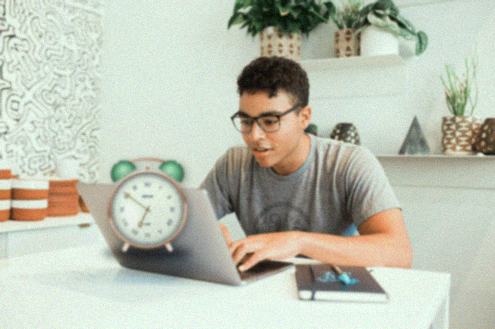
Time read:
**6:51**
